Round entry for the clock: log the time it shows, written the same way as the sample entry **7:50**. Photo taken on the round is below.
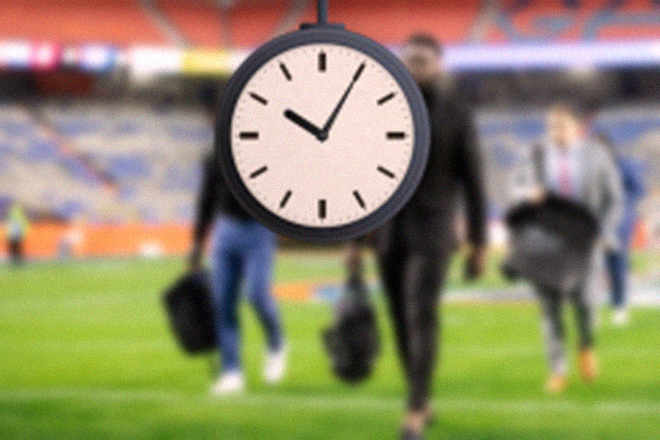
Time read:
**10:05**
